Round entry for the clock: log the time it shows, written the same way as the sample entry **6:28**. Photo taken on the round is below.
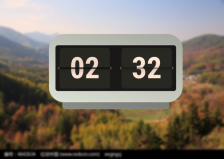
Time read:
**2:32**
